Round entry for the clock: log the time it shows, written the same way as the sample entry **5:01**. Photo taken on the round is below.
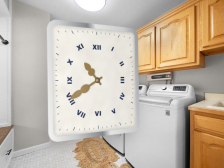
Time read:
**10:40**
